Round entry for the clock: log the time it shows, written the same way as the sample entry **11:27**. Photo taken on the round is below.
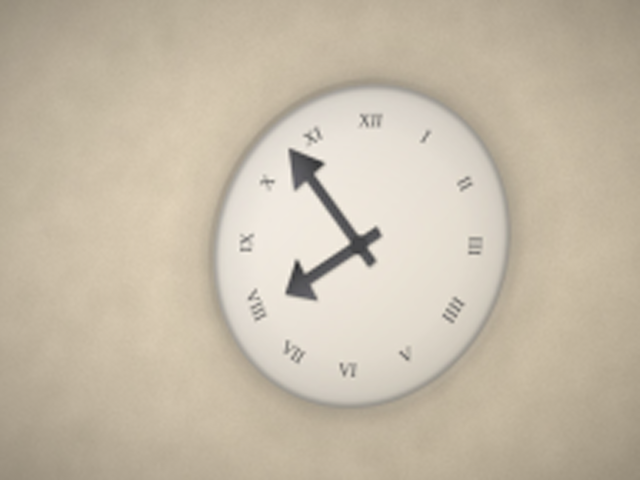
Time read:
**7:53**
